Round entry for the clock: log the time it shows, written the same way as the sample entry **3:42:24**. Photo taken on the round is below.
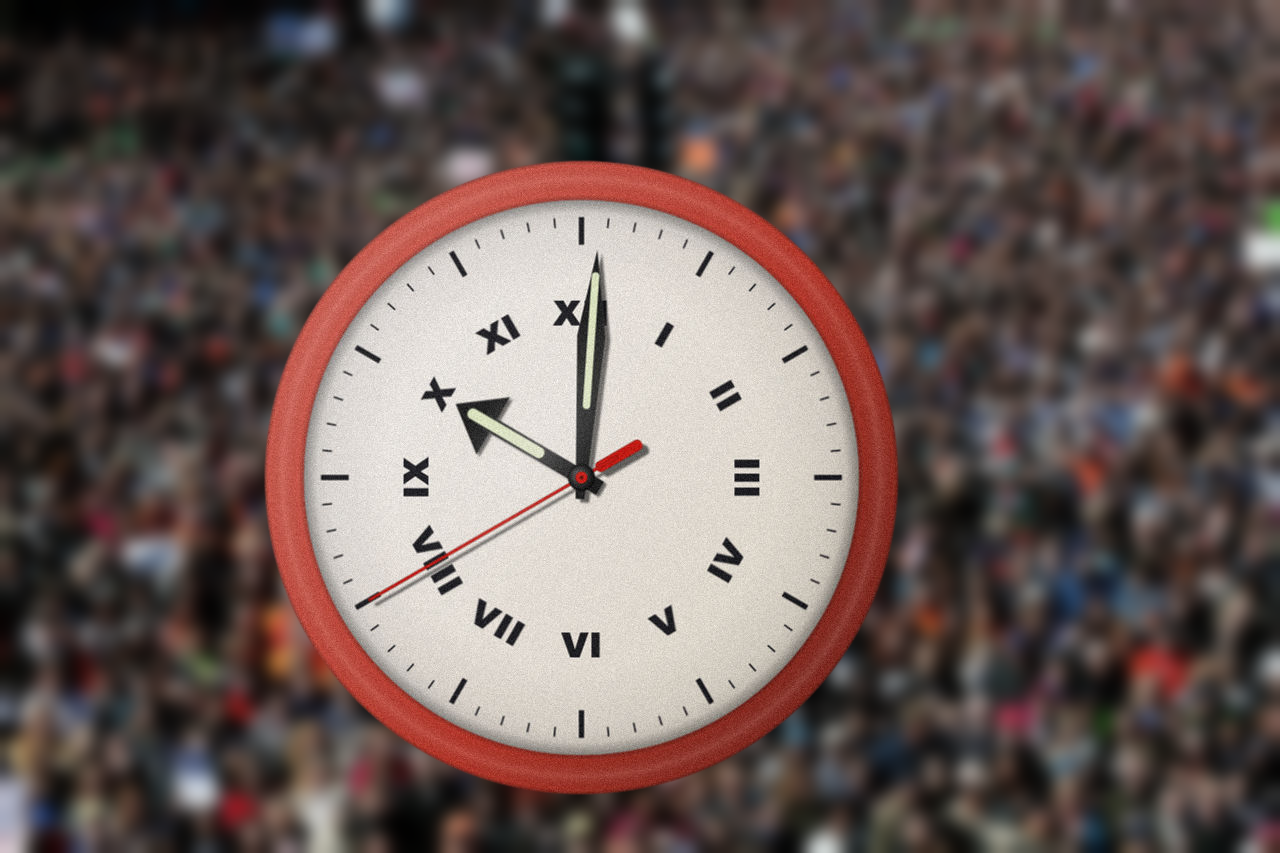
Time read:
**10:00:40**
